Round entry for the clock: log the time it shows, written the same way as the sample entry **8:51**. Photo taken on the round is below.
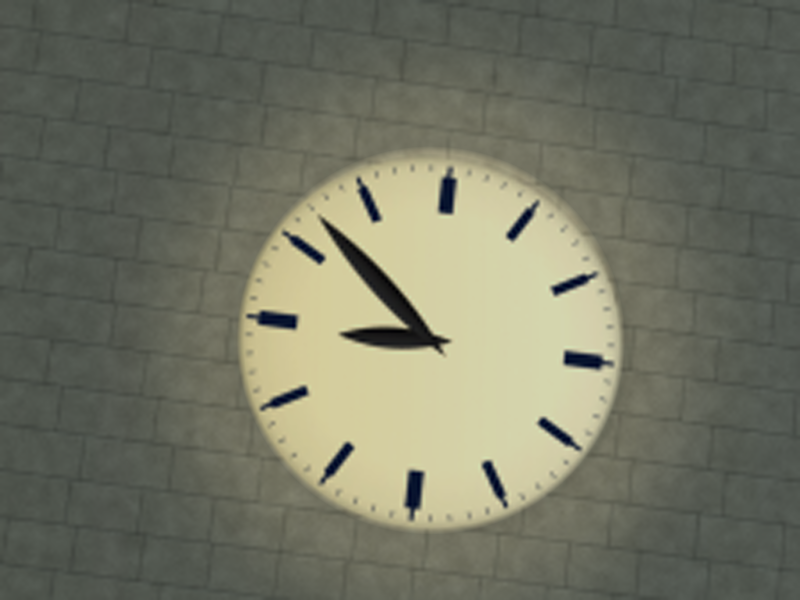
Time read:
**8:52**
